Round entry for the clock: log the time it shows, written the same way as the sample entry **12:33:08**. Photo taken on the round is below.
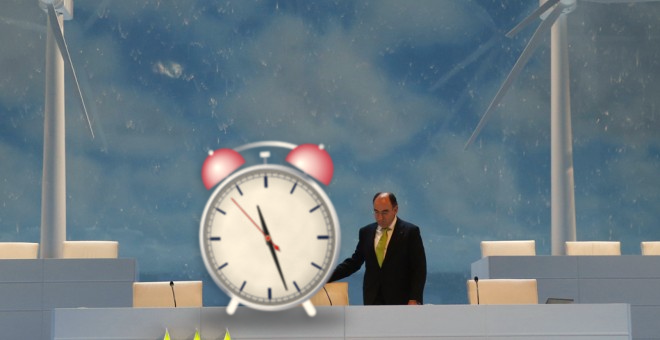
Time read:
**11:26:53**
